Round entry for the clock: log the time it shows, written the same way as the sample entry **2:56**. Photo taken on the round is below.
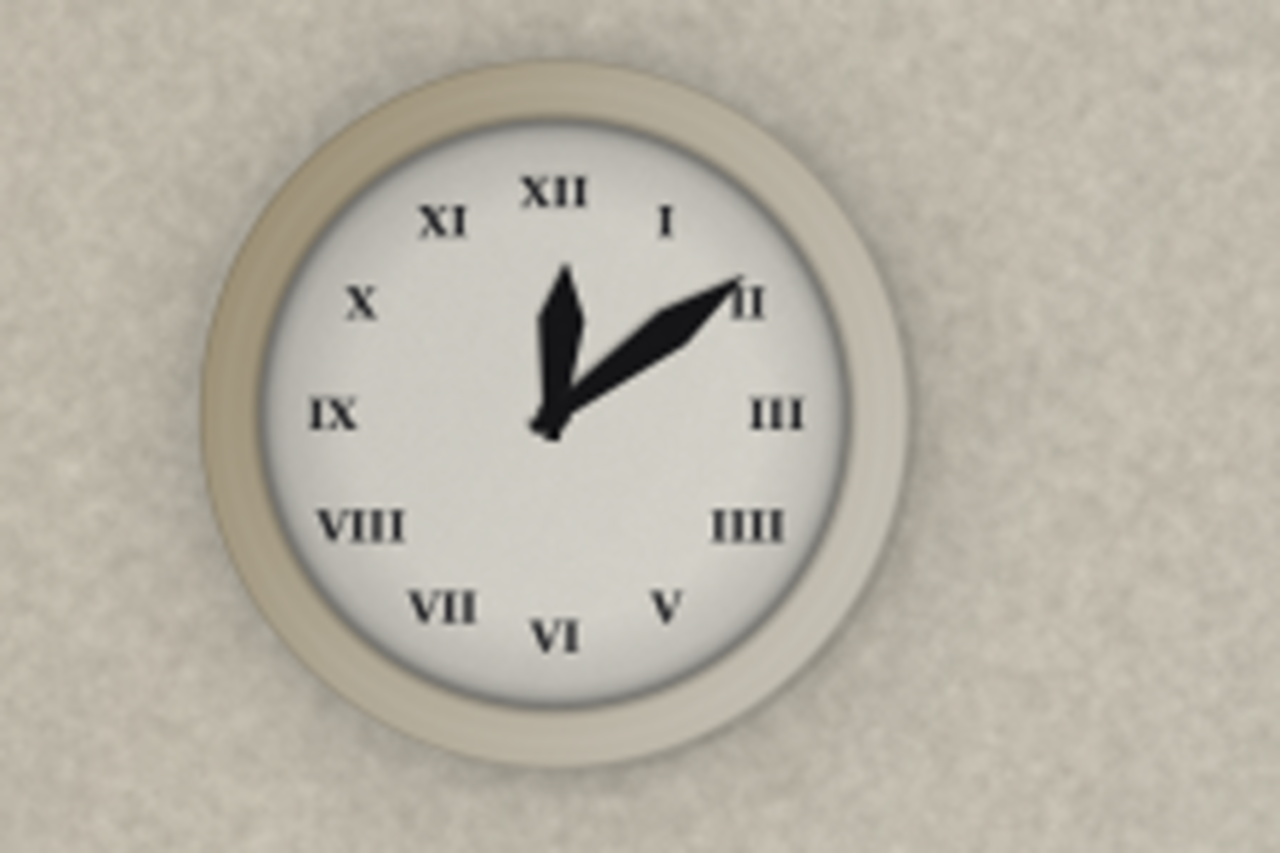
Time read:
**12:09**
